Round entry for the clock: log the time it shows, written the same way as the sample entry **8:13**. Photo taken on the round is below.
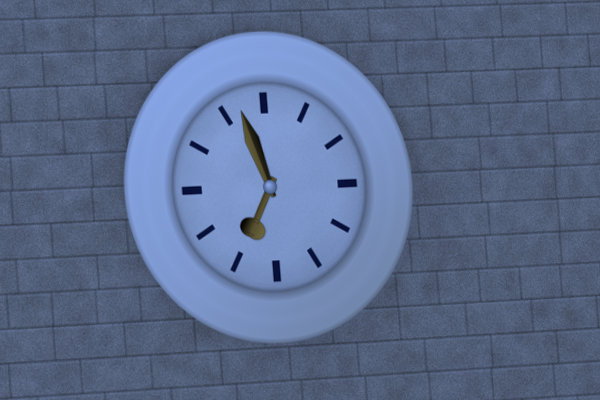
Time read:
**6:57**
